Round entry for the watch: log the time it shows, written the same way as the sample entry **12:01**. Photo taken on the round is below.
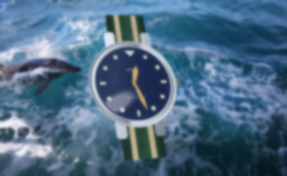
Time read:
**12:27**
